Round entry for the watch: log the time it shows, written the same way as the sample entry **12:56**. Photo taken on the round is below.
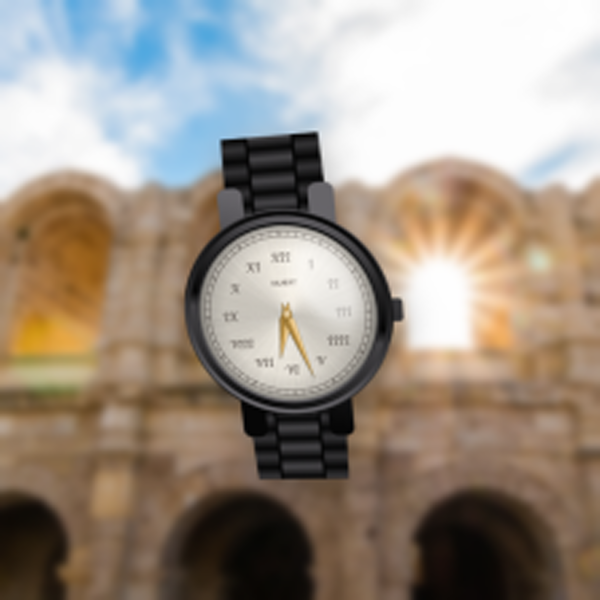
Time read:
**6:27**
